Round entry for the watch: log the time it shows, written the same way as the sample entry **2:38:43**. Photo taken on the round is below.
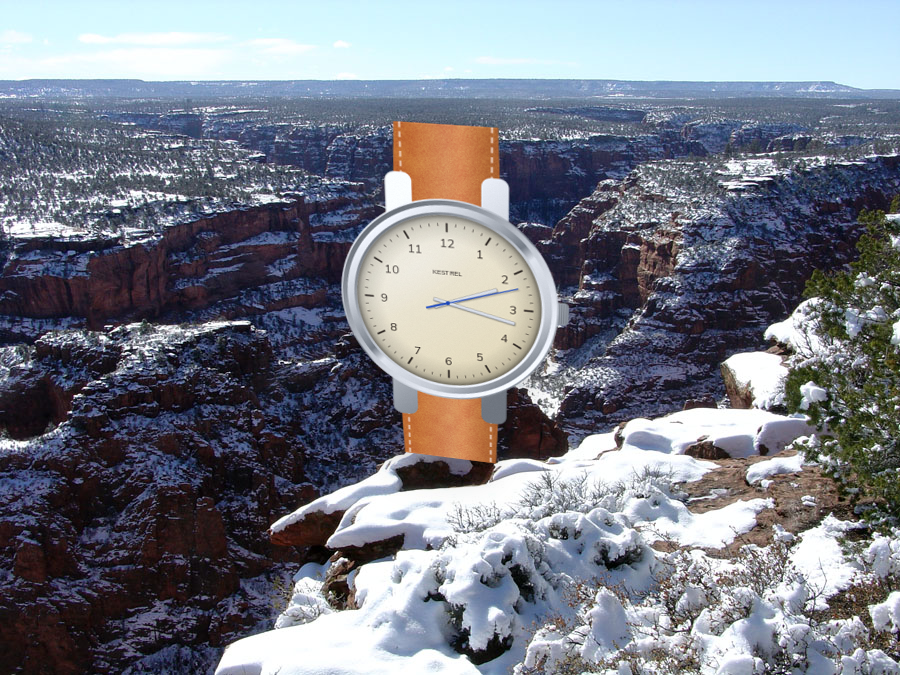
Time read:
**2:17:12**
